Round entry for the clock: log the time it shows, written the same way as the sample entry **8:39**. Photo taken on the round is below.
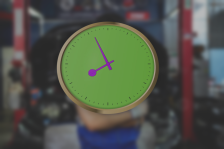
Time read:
**7:56**
